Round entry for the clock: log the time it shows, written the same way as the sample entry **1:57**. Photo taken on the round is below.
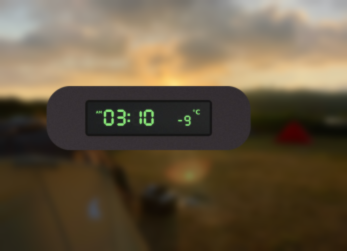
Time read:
**3:10**
